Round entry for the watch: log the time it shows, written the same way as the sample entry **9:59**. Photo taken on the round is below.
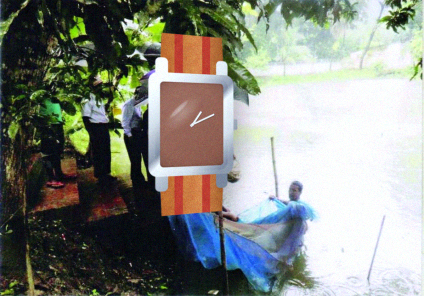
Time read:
**1:11**
